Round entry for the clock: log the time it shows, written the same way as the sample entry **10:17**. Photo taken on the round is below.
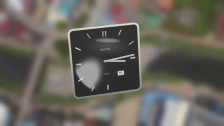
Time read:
**3:14**
